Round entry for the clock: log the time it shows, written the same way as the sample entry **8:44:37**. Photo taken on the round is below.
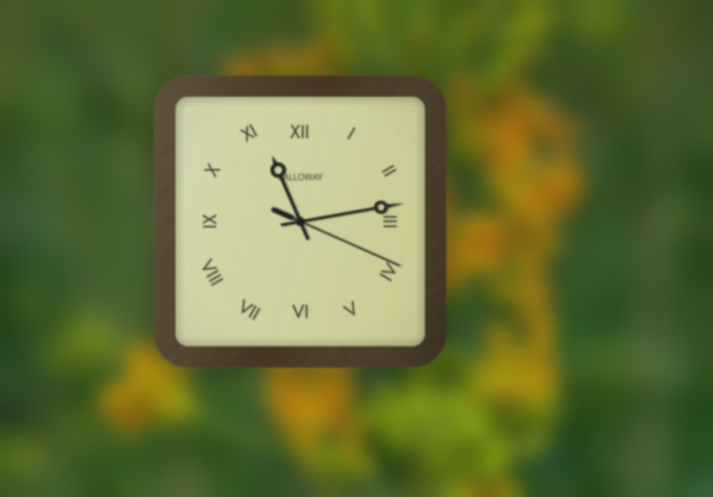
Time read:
**11:13:19**
